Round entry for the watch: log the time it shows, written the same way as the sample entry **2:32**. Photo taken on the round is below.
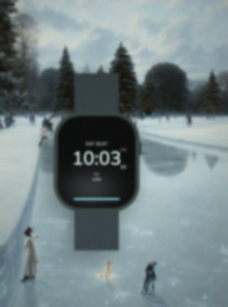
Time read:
**10:03**
